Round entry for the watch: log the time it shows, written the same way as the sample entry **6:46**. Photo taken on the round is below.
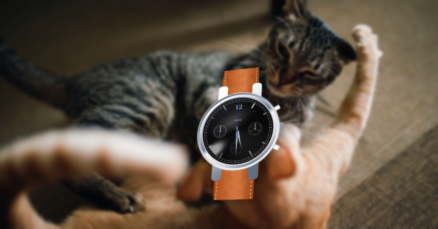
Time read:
**5:30**
